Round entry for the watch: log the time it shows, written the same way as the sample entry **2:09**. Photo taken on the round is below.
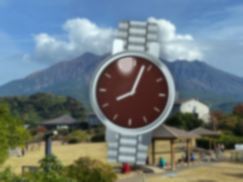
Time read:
**8:03**
